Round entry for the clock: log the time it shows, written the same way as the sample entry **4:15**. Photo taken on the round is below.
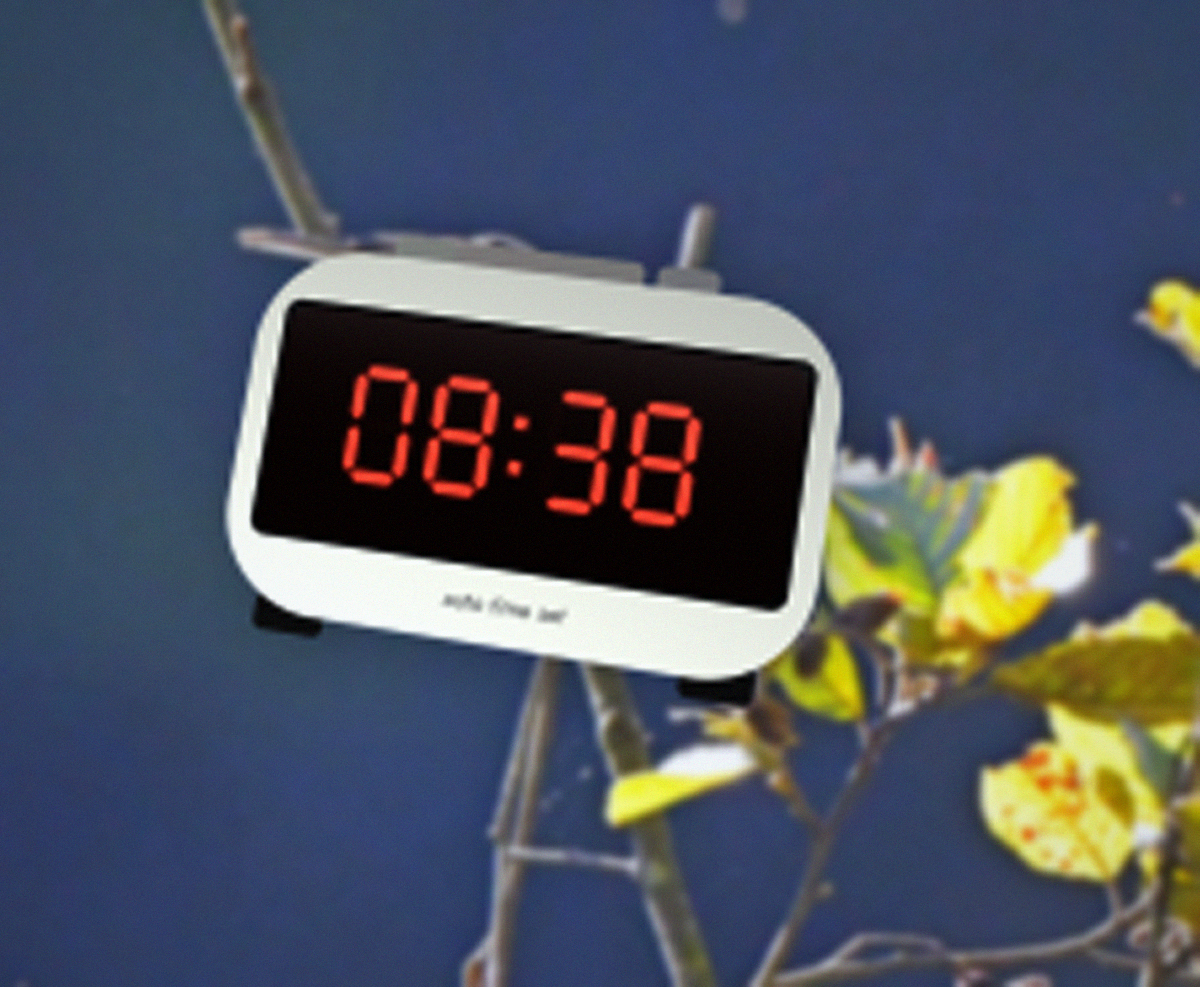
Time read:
**8:38**
